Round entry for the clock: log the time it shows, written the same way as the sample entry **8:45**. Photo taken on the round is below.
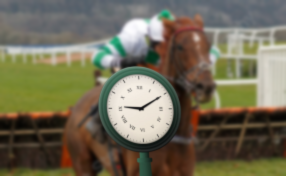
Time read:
**9:10**
